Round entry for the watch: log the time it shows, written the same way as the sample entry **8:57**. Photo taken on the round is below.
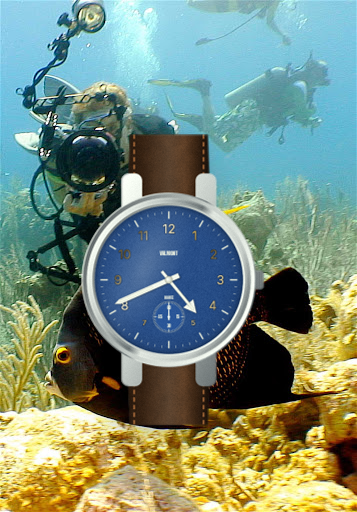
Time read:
**4:41**
